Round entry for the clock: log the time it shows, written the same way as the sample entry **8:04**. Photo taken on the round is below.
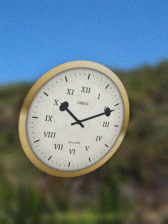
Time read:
**10:11**
